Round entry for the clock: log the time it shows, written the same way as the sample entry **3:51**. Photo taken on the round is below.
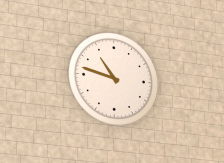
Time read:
**10:47**
